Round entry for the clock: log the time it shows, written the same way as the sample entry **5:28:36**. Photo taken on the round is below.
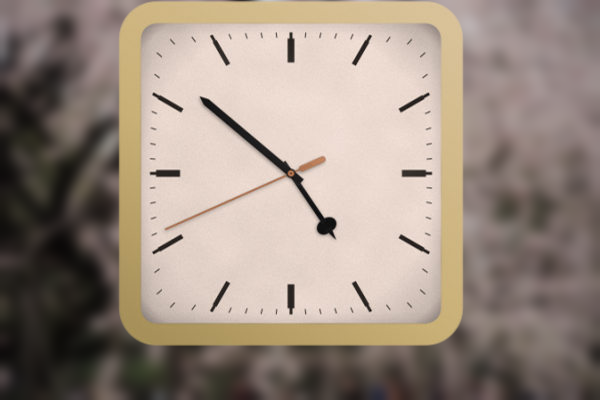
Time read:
**4:51:41**
